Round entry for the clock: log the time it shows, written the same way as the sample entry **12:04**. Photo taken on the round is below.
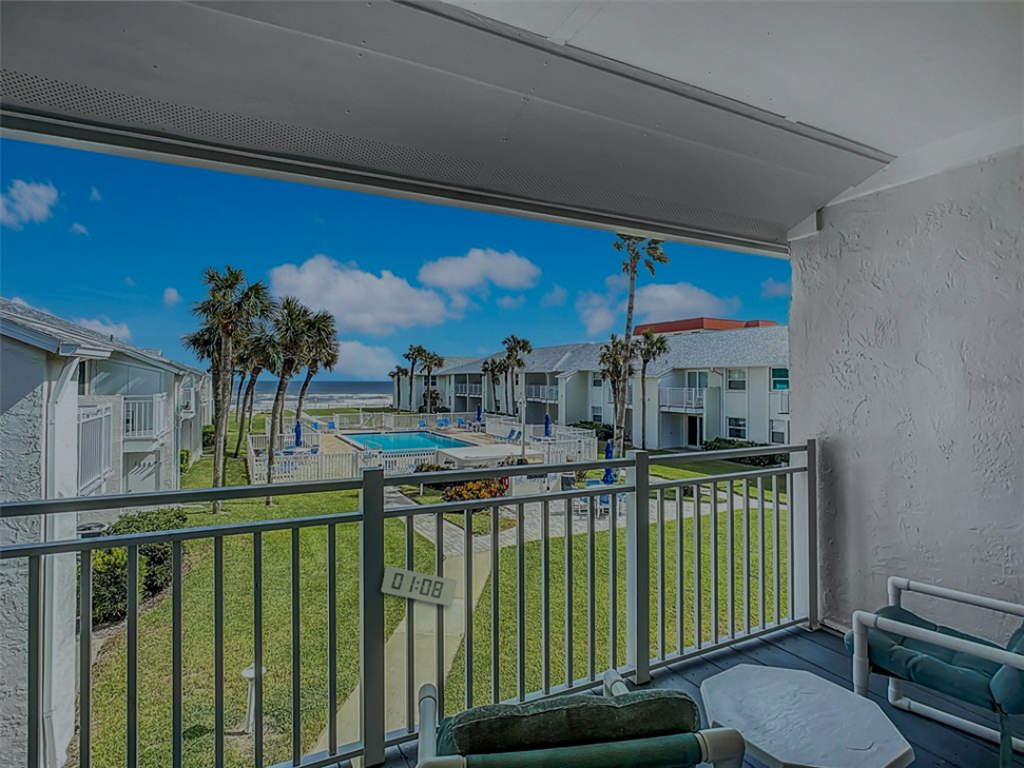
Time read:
**1:08**
